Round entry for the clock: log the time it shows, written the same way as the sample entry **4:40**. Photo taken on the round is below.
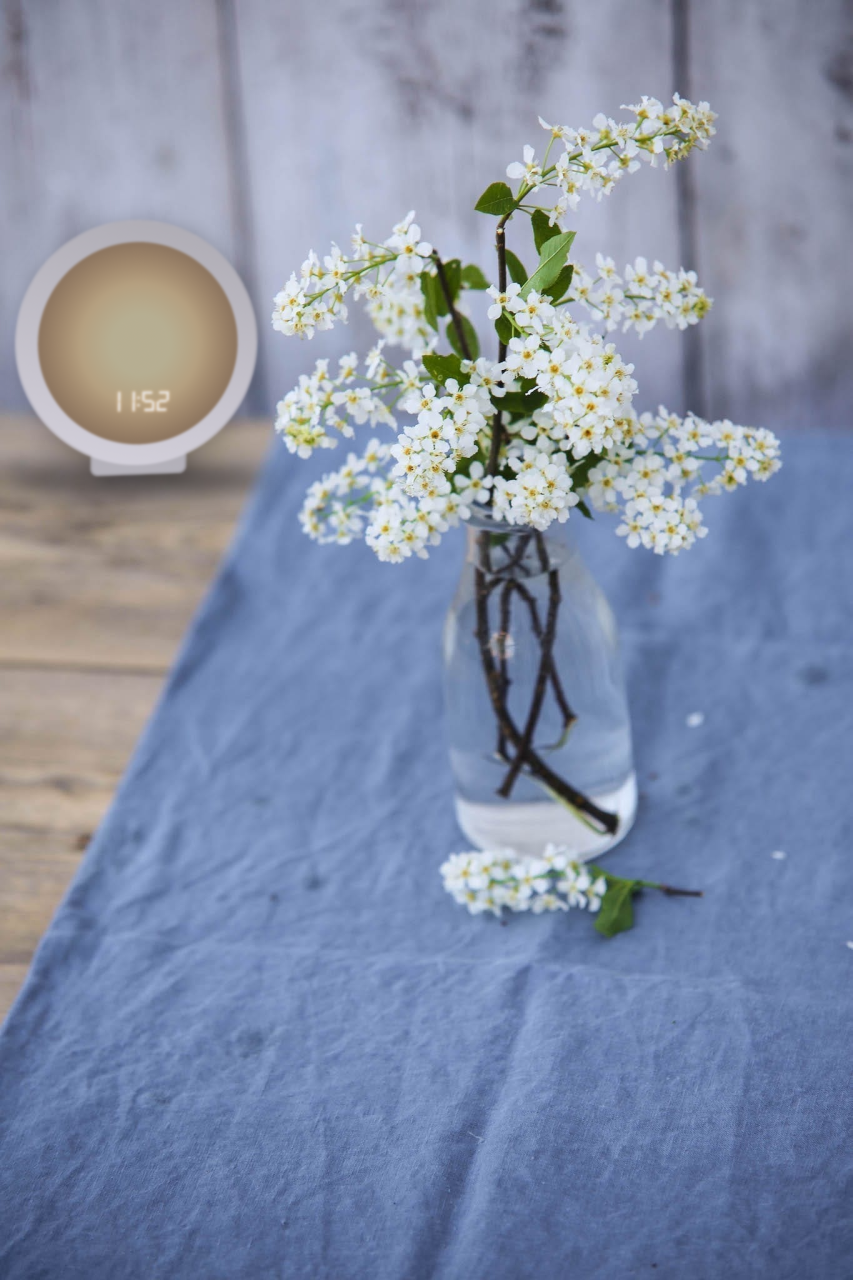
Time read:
**11:52**
